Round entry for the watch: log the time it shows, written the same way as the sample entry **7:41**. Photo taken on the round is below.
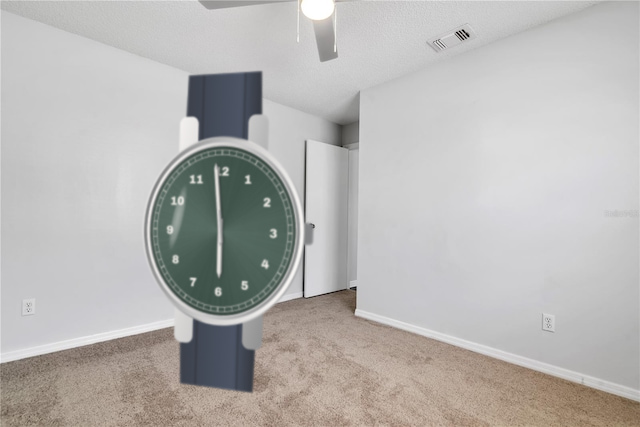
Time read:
**5:59**
